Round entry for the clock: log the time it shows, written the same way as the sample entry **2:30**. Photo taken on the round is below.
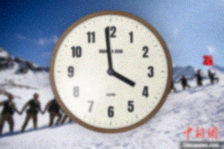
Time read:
**3:59**
